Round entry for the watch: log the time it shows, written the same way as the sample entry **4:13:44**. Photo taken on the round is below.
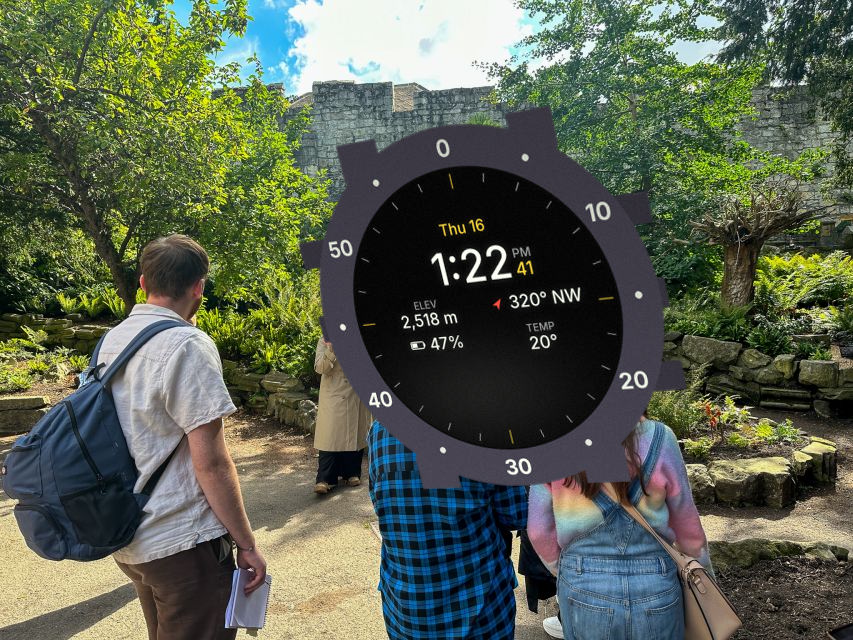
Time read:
**1:22:41**
